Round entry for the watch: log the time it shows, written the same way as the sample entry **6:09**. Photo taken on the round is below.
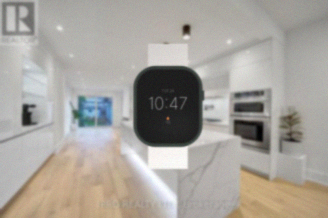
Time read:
**10:47**
